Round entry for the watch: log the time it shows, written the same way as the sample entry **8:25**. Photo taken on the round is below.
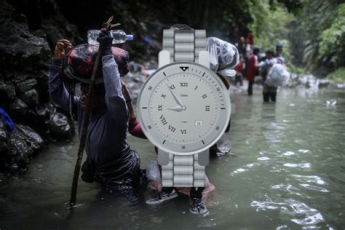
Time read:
**8:54**
